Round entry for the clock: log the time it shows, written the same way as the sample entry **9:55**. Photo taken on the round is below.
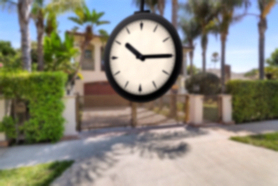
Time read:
**10:15**
